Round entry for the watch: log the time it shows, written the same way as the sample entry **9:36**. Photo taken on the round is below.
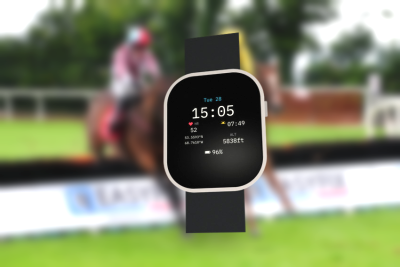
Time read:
**15:05**
